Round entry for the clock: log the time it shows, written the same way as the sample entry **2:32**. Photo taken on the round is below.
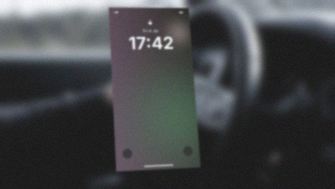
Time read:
**17:42**
